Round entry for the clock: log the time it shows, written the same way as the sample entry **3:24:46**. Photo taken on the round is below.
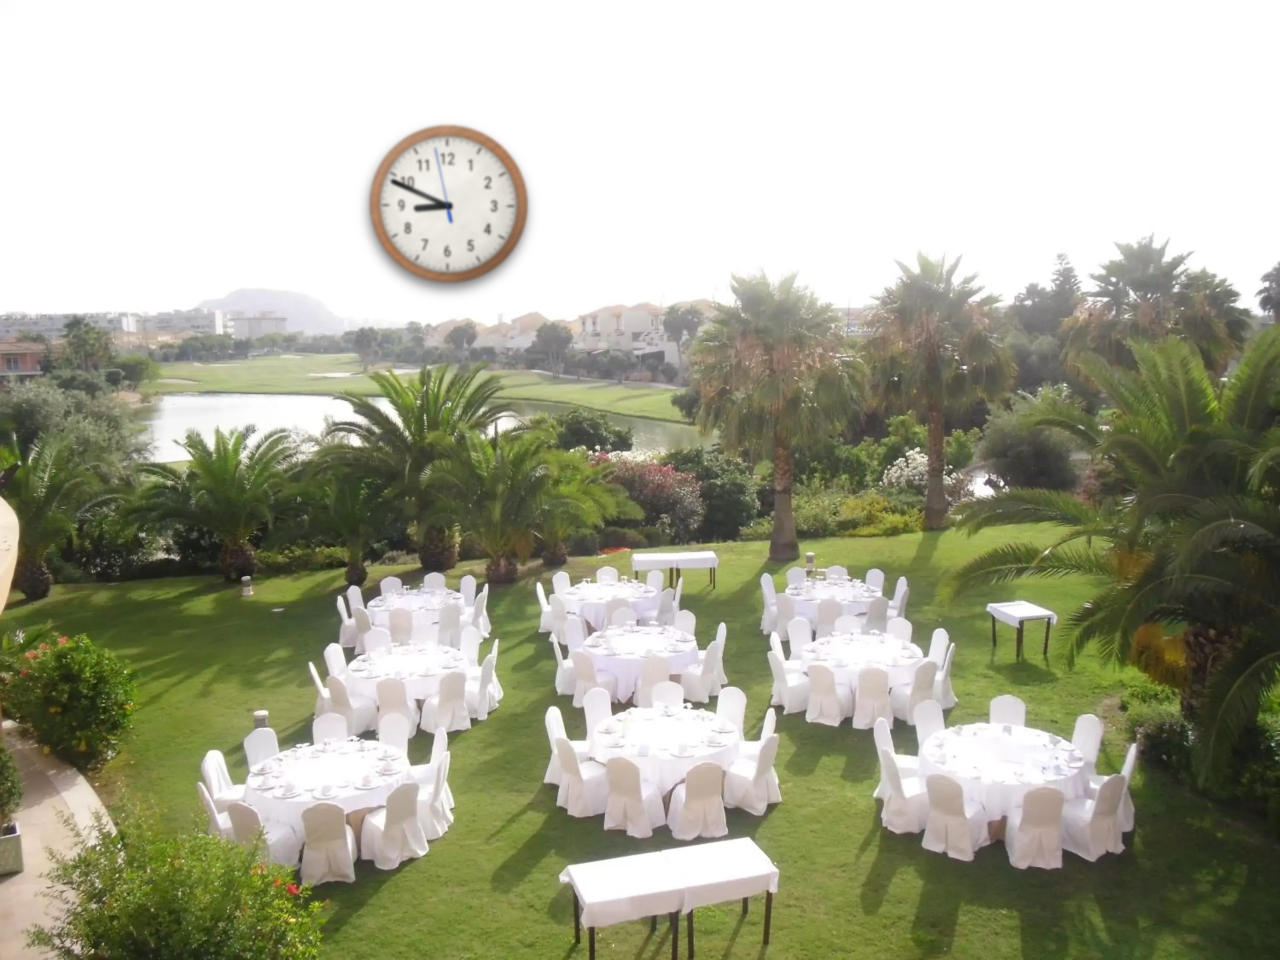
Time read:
**8:48:58**
